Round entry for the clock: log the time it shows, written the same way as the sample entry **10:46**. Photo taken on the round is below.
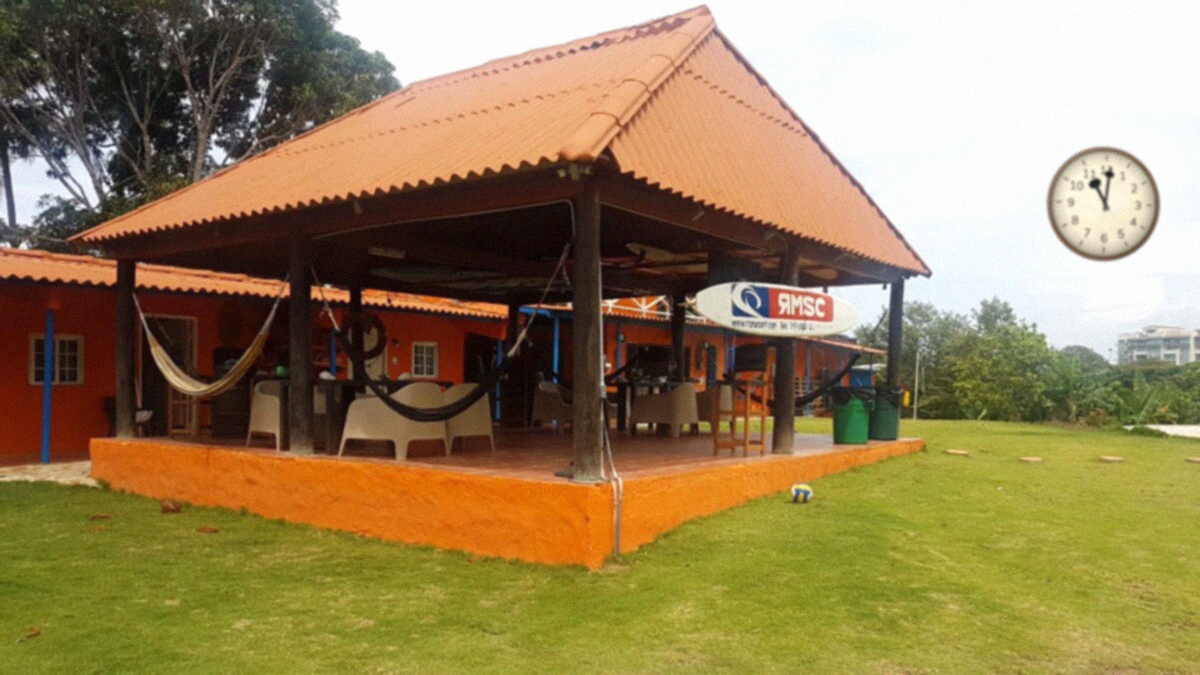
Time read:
**11:01**
